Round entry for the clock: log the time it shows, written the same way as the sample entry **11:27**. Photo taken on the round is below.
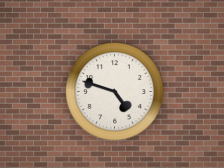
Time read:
**4:48**
